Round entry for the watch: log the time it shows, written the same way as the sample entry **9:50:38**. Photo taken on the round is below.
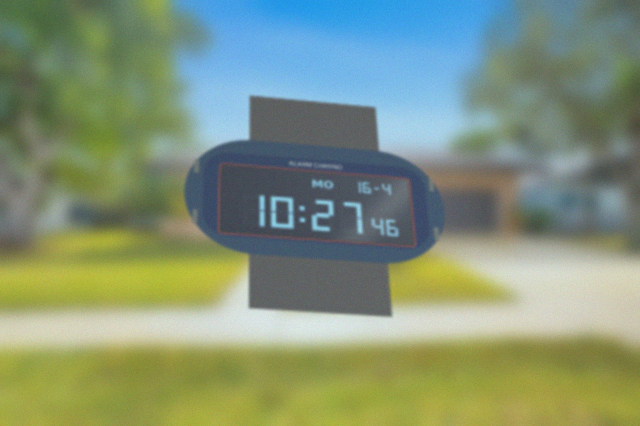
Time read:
**10:27:46**
